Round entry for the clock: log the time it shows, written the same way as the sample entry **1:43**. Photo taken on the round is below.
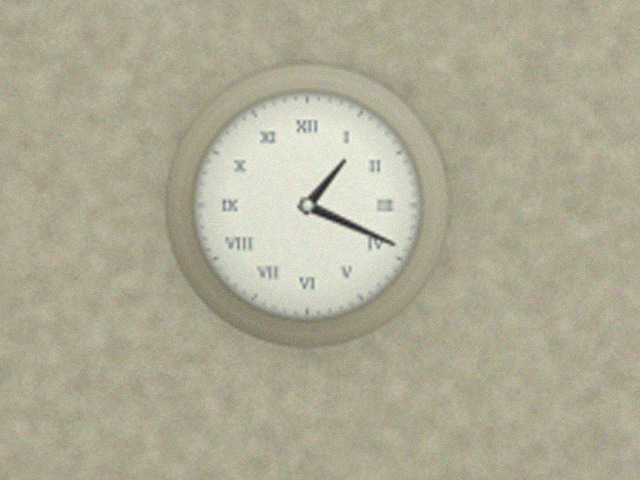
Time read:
**1:19**
